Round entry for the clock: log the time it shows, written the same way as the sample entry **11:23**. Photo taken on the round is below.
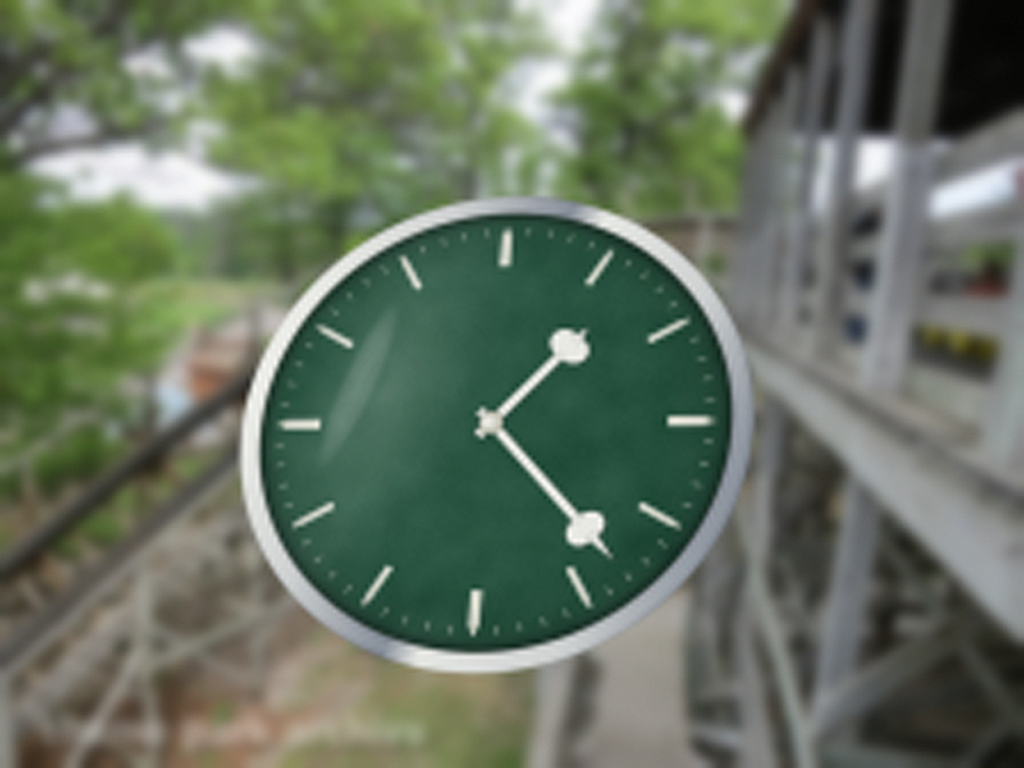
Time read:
**1:23**
